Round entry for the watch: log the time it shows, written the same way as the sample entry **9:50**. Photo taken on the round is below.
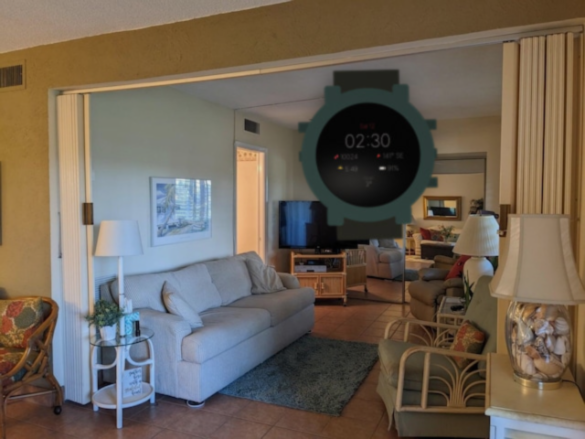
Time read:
**2:30**
